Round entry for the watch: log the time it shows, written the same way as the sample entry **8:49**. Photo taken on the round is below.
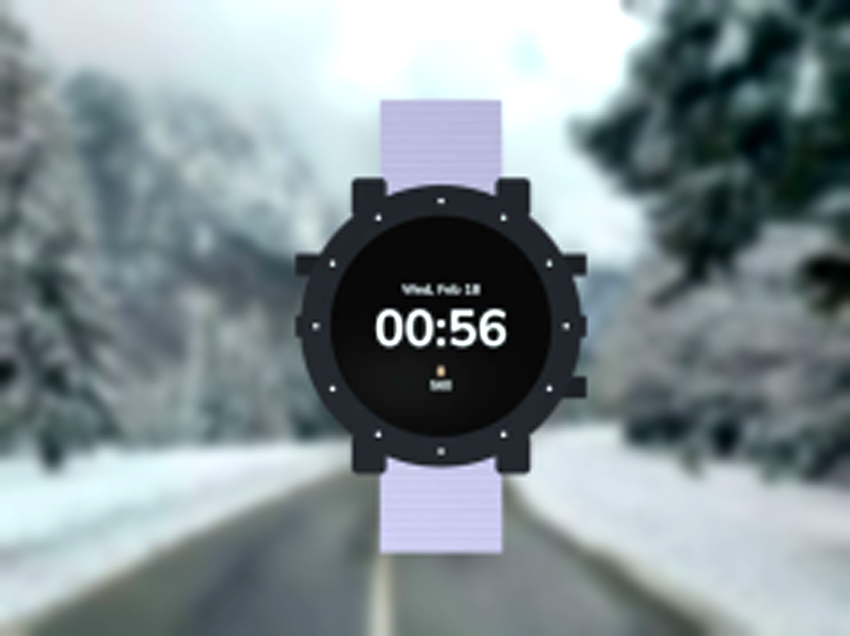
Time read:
**0:56**
